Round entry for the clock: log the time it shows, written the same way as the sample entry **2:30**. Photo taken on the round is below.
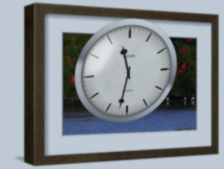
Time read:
**11:32**
